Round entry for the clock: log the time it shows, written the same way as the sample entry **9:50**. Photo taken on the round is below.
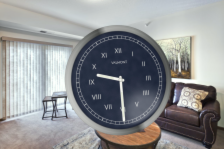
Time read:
**9:30**
